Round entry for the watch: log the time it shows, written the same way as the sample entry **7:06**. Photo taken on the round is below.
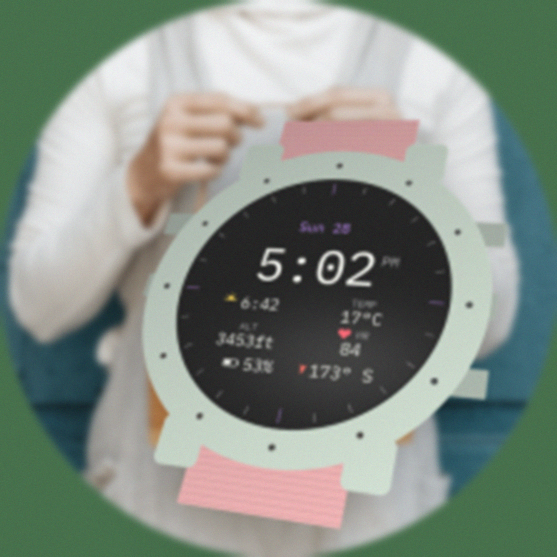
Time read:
**5:02**
